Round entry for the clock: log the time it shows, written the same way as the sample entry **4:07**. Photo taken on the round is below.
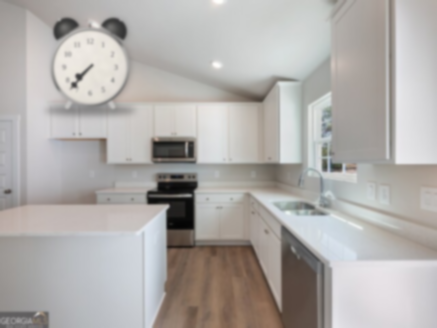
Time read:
**7:37**
